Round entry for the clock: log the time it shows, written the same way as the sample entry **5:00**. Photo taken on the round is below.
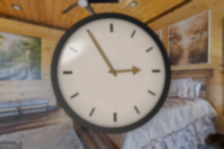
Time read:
**2:55**
